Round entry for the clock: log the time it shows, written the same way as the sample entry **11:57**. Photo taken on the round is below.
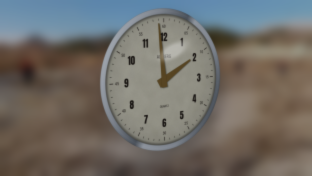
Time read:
**1:59**
